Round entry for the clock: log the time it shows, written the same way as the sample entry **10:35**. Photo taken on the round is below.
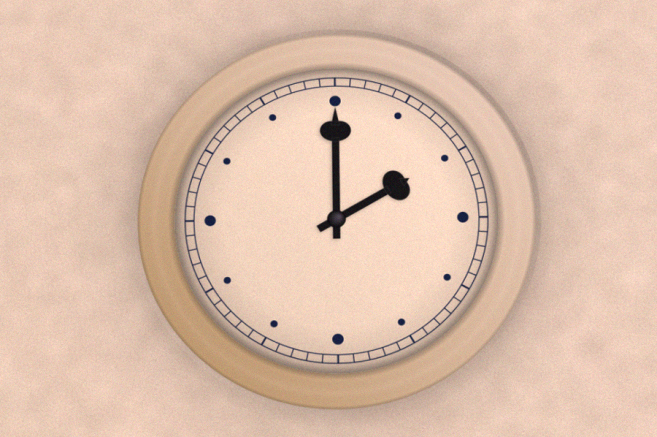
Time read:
**2:00**
